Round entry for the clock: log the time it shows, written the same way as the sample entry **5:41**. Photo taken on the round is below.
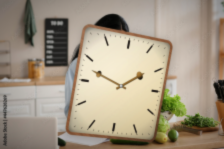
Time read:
**1:48**
